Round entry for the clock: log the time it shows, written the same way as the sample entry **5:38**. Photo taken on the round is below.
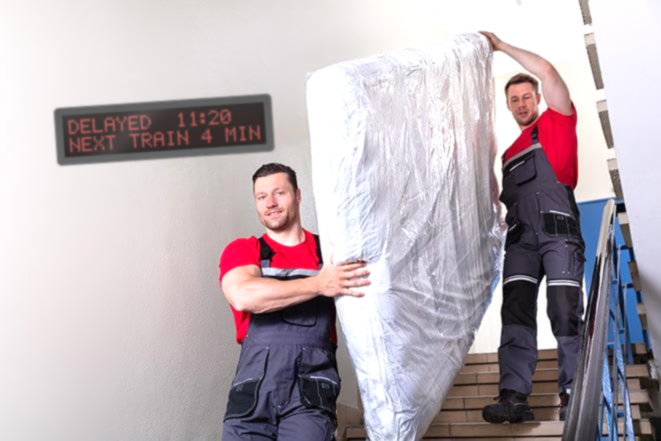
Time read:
**11:20**
